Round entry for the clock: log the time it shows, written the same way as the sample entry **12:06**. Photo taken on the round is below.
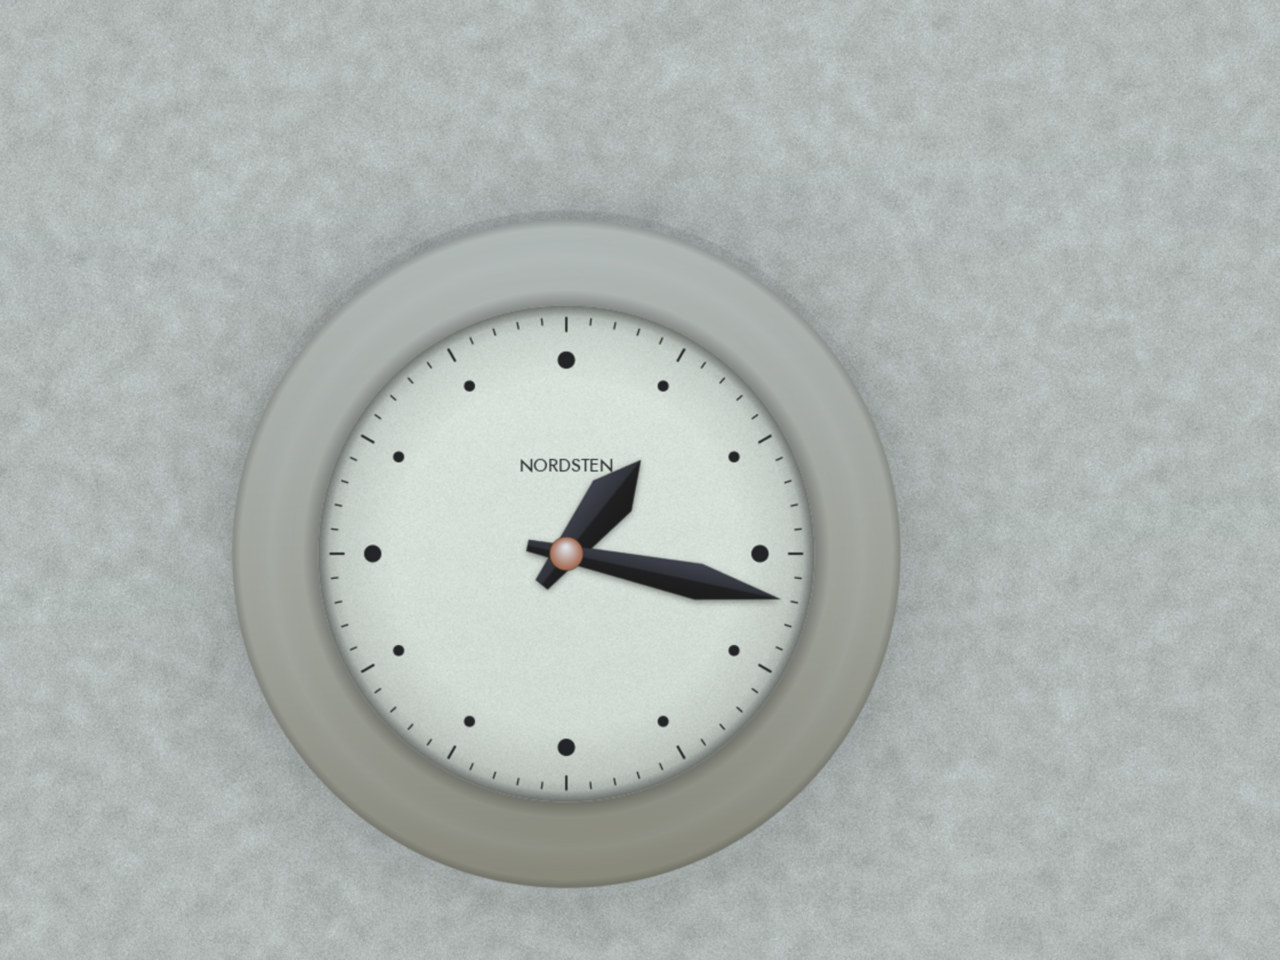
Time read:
**1:17**
